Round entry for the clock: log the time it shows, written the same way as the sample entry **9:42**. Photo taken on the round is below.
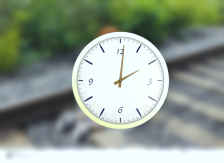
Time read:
**2:01**
